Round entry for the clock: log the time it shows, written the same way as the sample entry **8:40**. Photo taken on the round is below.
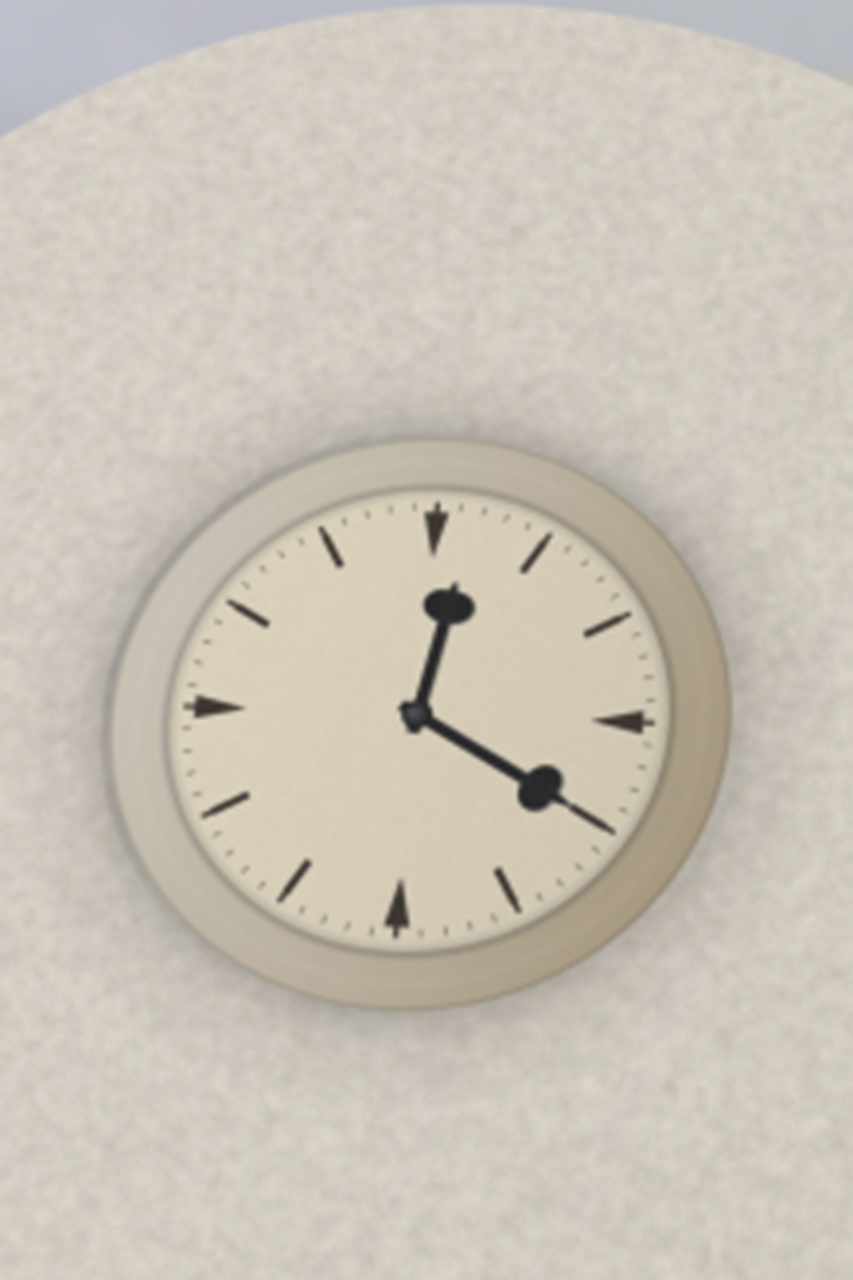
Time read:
**12:20**
